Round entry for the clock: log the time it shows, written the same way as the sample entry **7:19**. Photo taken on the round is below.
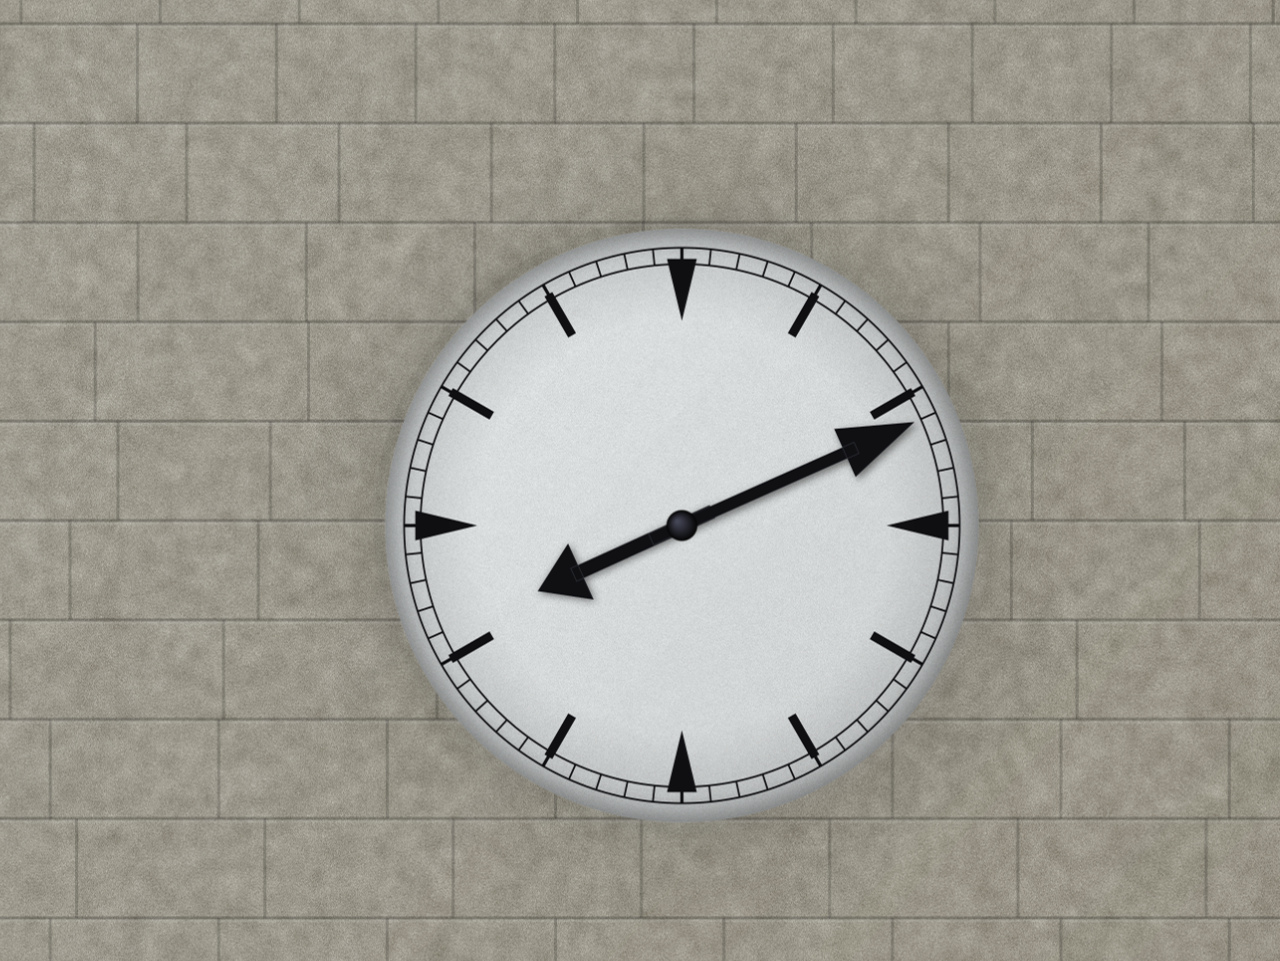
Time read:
**8:11**
